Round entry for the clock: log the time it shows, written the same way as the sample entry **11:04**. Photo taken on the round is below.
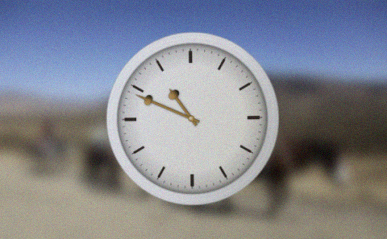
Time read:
**10:49**
